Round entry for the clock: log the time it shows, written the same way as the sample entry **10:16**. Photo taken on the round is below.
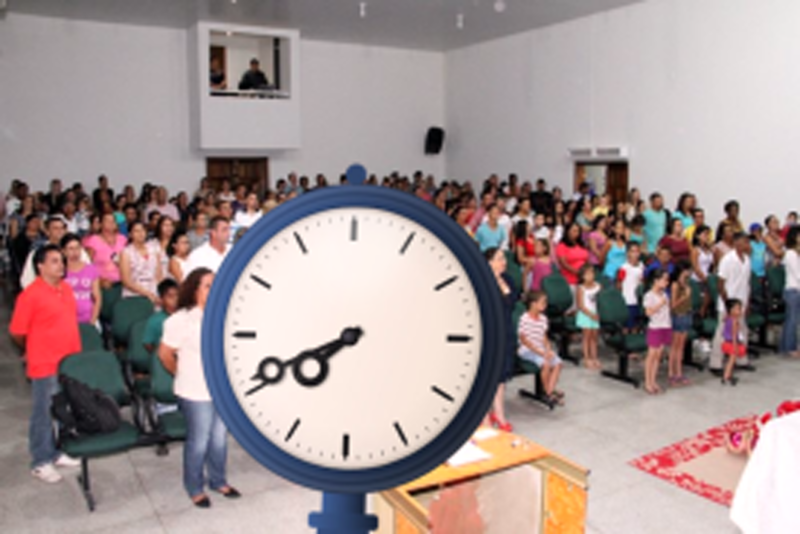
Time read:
**7:41**
